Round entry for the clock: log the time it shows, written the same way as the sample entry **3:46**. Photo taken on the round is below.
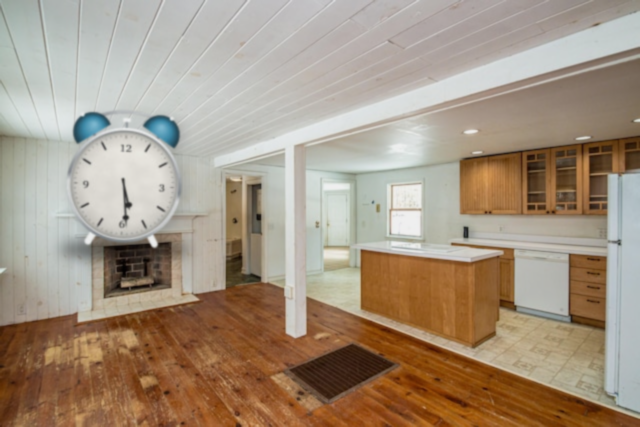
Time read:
**5:29**
